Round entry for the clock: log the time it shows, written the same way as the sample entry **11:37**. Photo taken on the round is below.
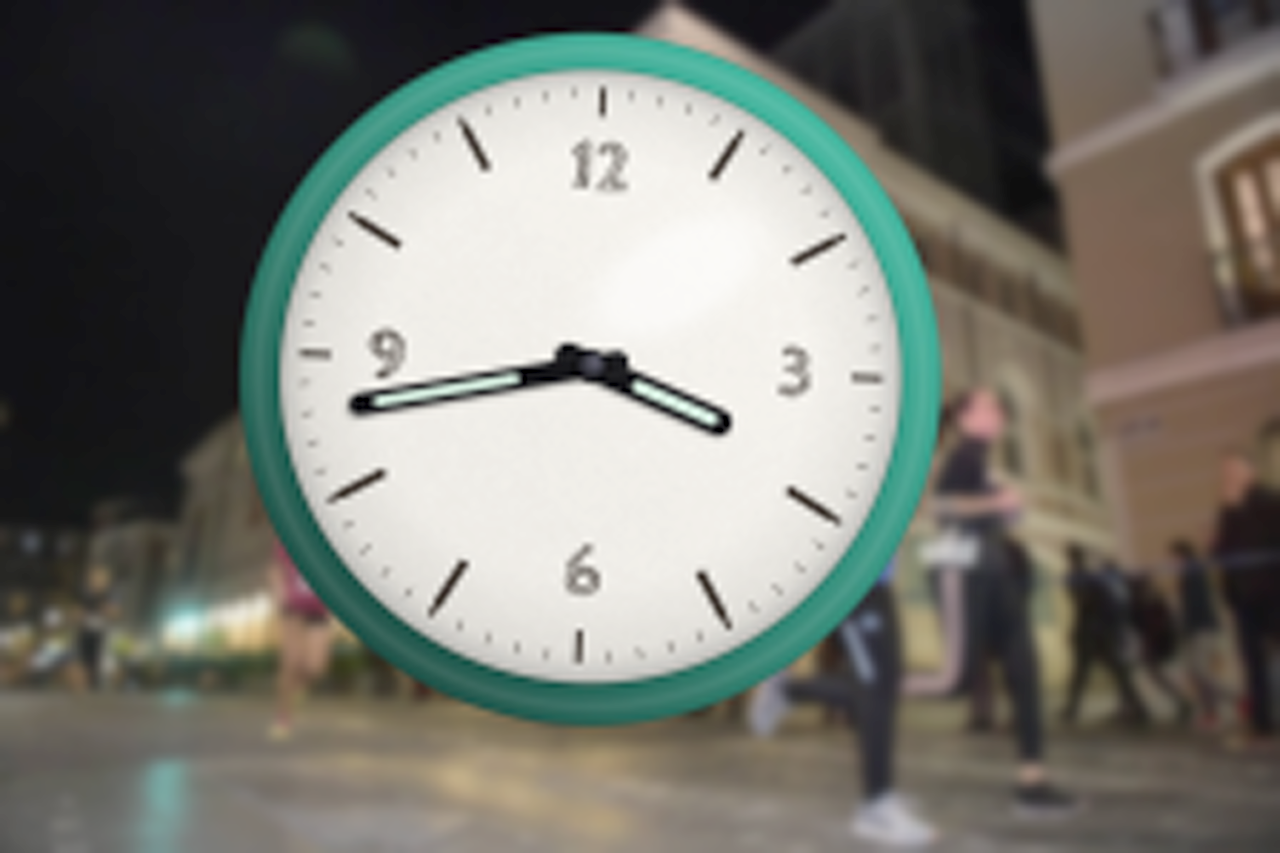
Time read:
**3:43**
